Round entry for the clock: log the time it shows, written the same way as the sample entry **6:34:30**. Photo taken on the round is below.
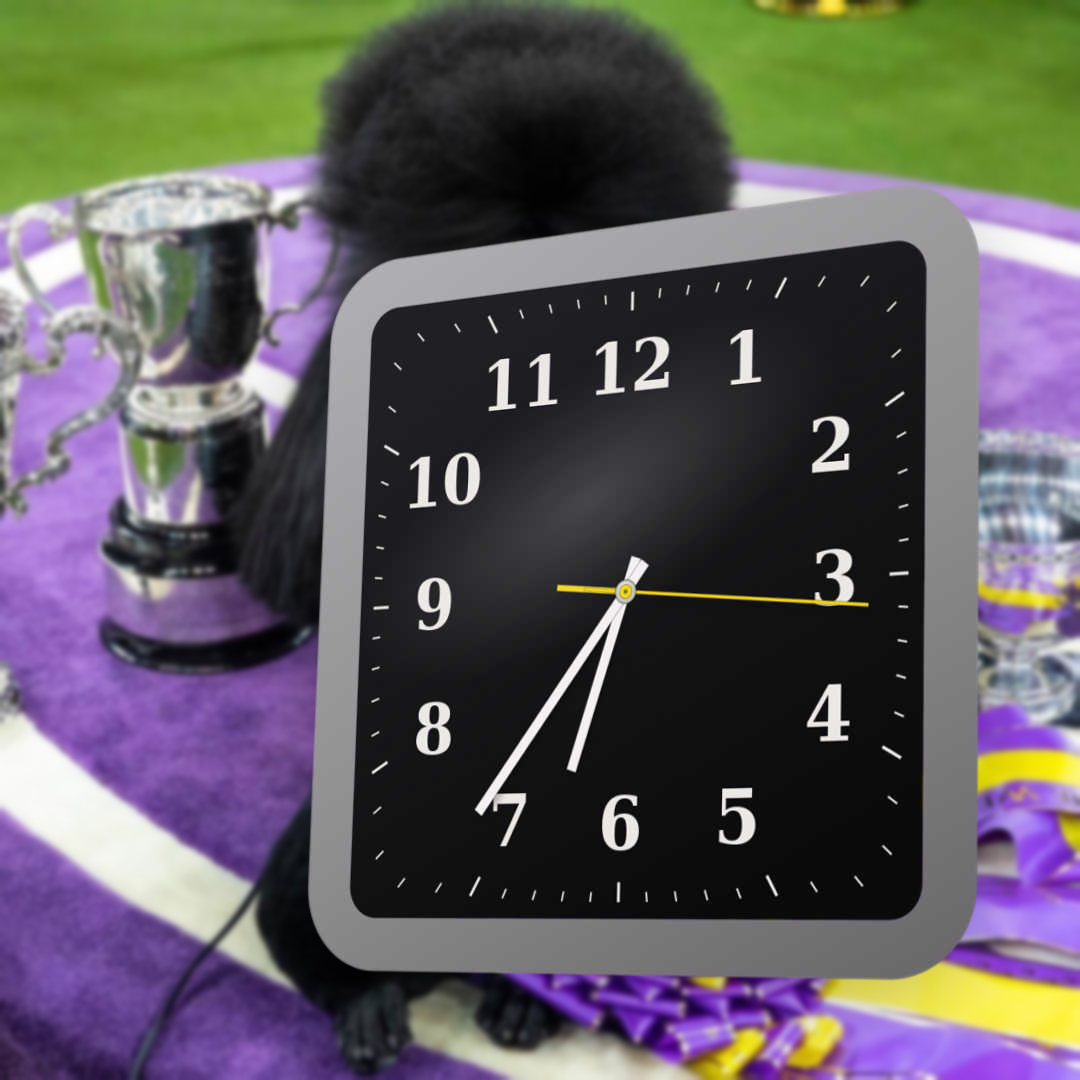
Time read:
**6:36:16**
